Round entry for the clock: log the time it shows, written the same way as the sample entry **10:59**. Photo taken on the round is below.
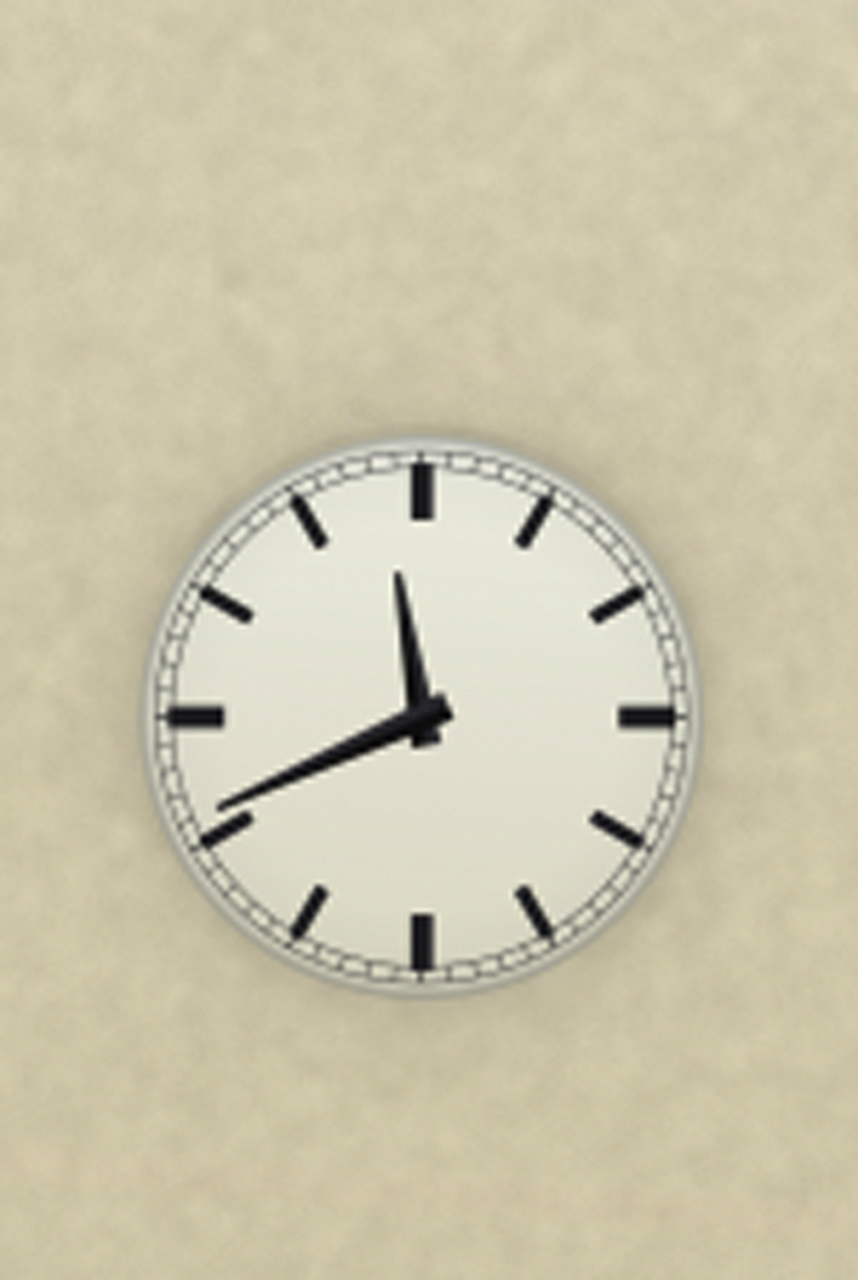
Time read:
**11:41**
